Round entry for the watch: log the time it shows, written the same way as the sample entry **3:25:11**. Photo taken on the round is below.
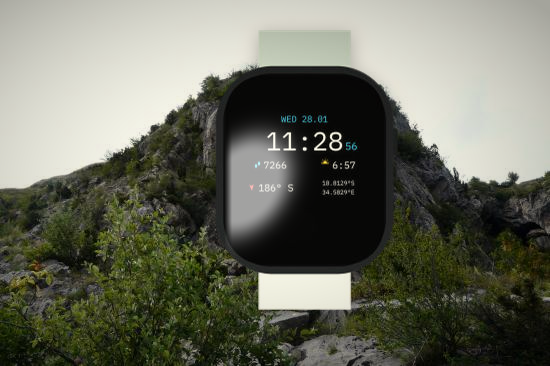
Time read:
**11:28:56**
